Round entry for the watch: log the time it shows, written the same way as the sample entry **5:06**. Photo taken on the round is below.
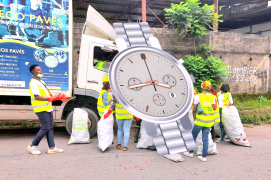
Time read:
**3:44**
